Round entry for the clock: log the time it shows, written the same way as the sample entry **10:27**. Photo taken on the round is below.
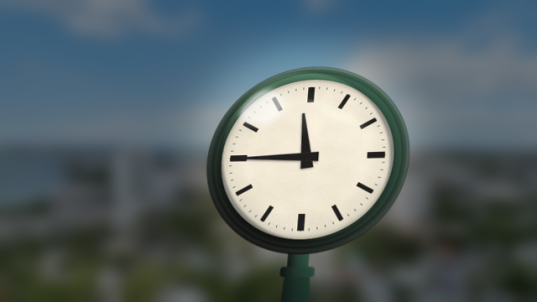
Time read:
**11:45**
